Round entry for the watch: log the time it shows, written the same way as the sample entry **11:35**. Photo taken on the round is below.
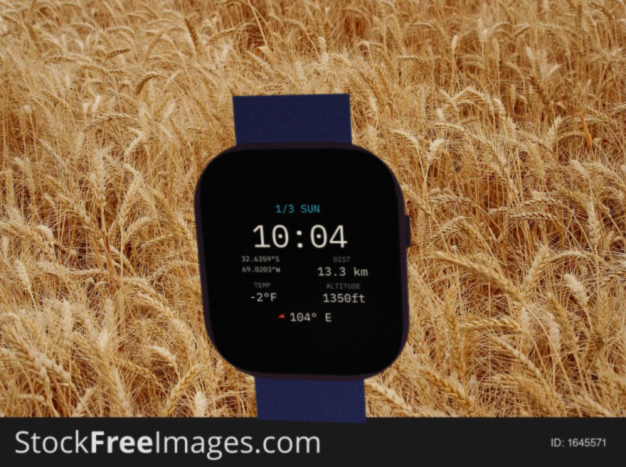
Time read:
**10:04**
